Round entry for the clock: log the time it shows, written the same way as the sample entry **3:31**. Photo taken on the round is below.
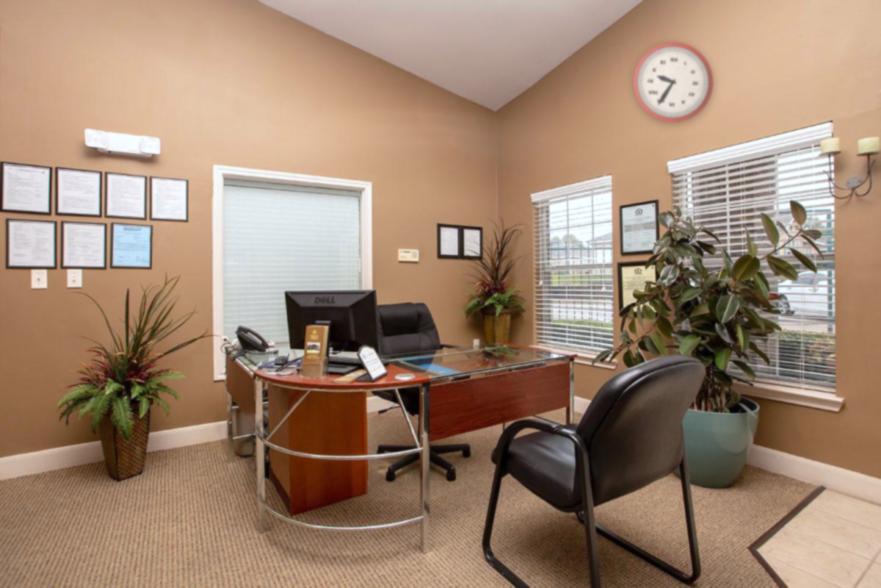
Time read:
**9:35**
